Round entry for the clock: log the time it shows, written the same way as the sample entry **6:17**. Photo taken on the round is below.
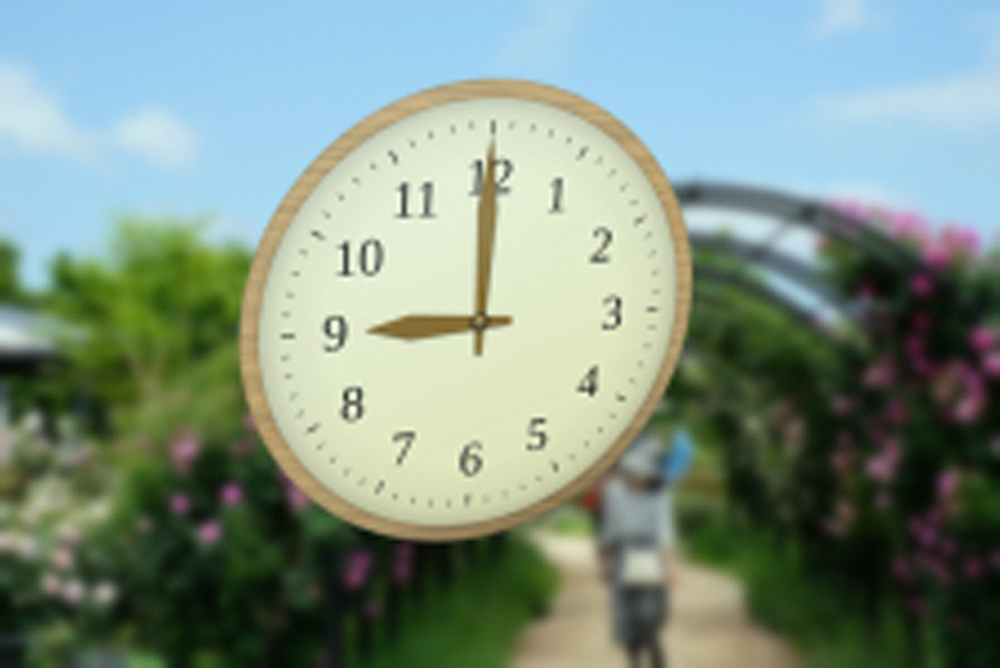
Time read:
**9:00**
